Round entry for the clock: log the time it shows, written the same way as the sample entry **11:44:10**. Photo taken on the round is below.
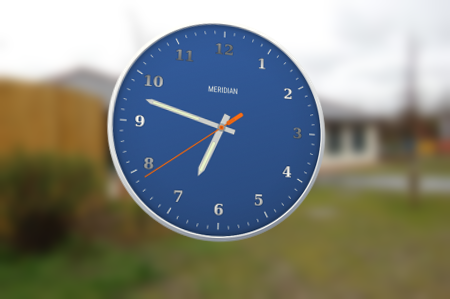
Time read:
**6:47:39**
